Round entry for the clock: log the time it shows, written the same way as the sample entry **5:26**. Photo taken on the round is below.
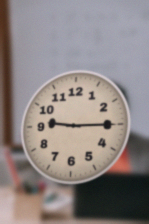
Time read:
**9:15**
